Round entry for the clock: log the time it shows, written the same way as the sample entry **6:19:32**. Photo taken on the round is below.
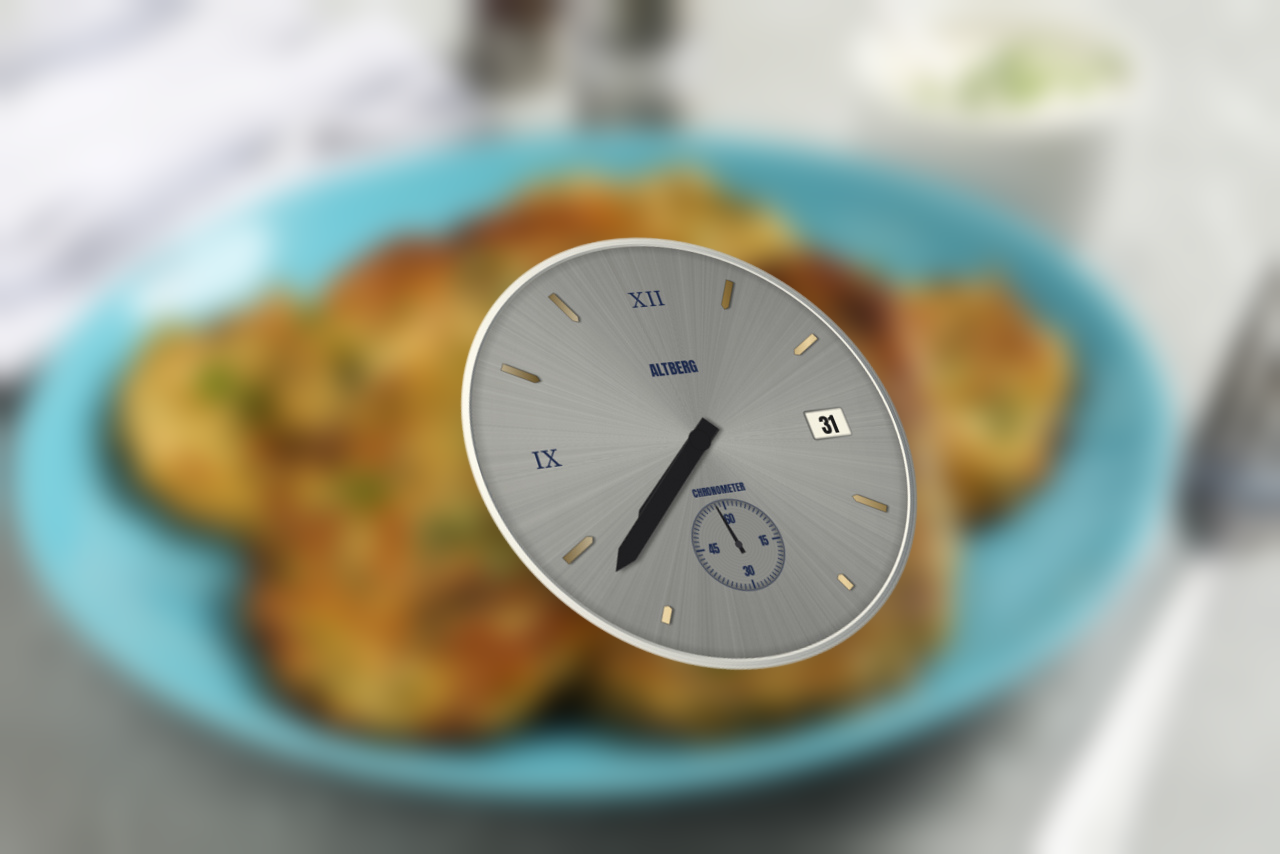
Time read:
**7:37:58**
